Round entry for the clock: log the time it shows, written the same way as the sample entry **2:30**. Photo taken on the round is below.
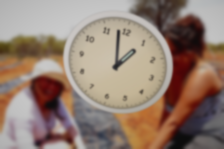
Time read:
**12:58**
